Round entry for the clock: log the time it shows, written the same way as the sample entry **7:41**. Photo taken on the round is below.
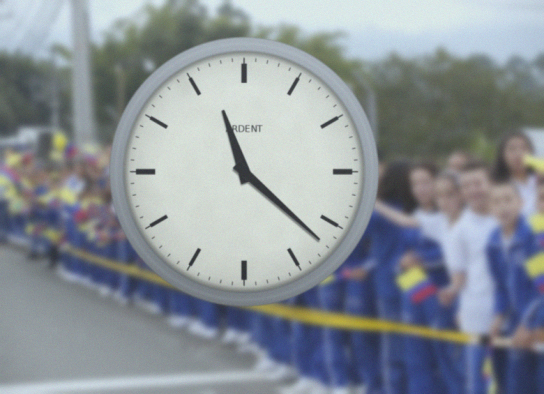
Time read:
**11:22**
